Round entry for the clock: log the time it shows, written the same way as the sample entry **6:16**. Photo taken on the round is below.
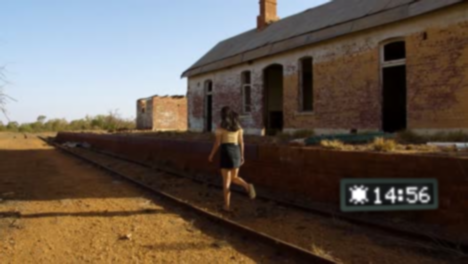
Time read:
**14:56**
